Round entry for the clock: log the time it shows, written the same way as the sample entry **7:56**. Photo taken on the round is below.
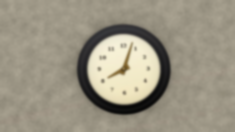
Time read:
**8:03**
